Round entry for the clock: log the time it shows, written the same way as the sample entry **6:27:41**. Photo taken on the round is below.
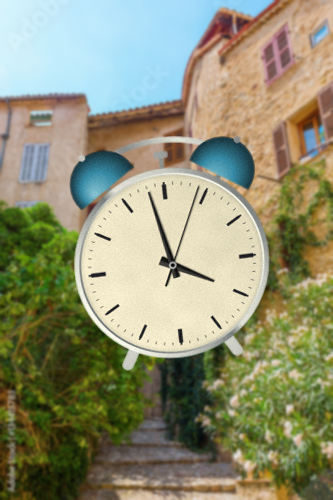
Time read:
**3:58:04**
